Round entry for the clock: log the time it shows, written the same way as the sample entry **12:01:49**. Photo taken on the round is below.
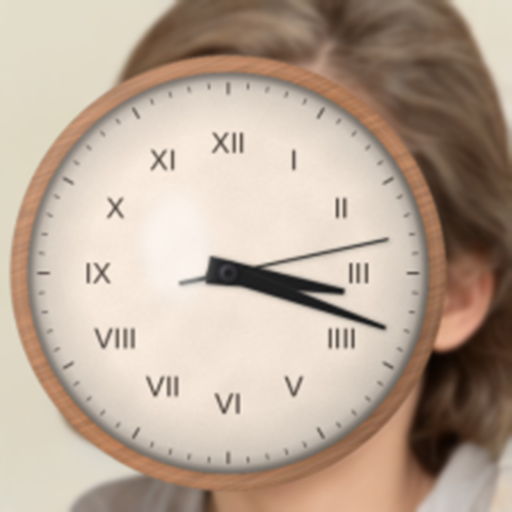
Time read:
**3:18:13**
